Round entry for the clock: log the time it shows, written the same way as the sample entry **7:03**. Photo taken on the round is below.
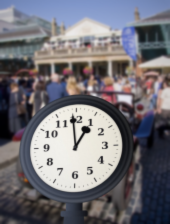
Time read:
**12:59**
